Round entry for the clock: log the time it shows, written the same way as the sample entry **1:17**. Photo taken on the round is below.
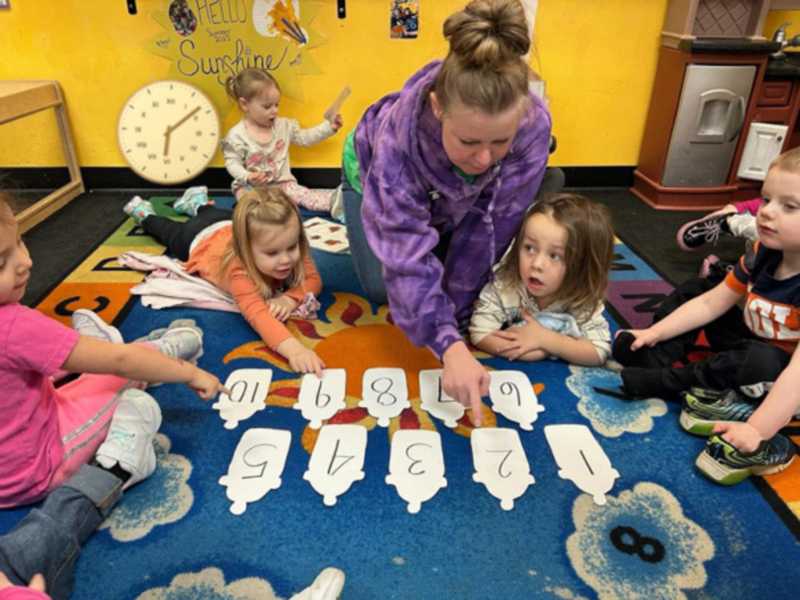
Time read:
**6:08**
